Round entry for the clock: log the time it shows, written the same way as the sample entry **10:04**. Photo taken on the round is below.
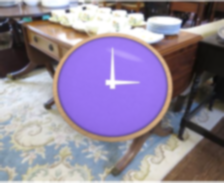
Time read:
**3:00**
